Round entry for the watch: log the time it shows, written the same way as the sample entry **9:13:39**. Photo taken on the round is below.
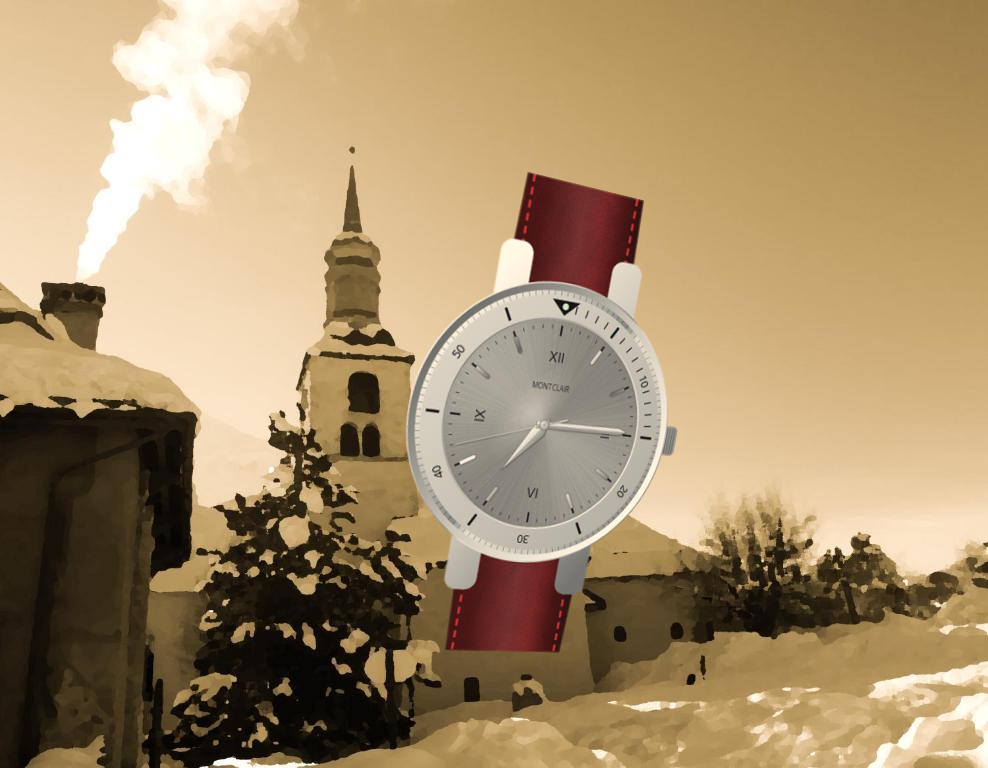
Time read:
**7:14:42**
